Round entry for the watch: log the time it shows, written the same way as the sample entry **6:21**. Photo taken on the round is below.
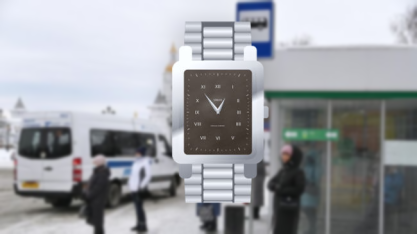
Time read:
**12:54**
